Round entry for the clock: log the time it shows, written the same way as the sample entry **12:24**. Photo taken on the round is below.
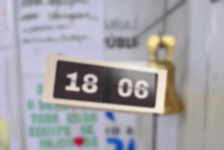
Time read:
**18:06**
